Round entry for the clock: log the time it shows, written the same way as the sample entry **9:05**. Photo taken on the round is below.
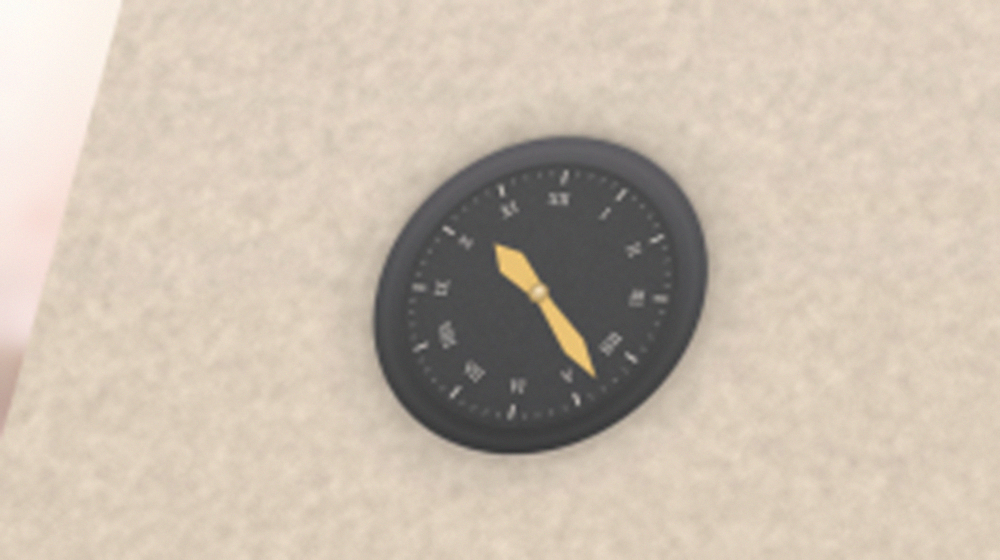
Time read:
**10:23**
